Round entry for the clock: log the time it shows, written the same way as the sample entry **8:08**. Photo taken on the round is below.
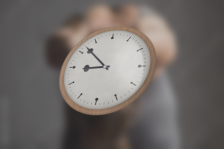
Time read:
**8:52**
